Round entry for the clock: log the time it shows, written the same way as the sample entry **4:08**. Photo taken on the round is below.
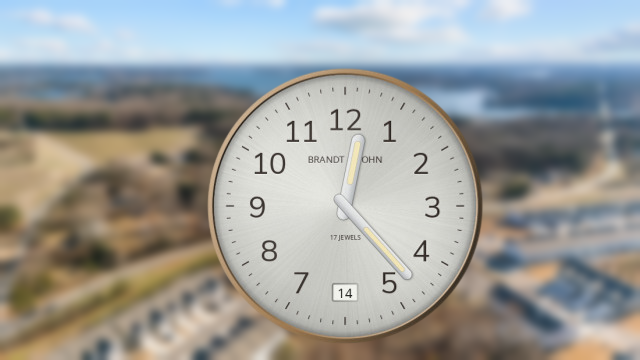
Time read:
**12:23**
